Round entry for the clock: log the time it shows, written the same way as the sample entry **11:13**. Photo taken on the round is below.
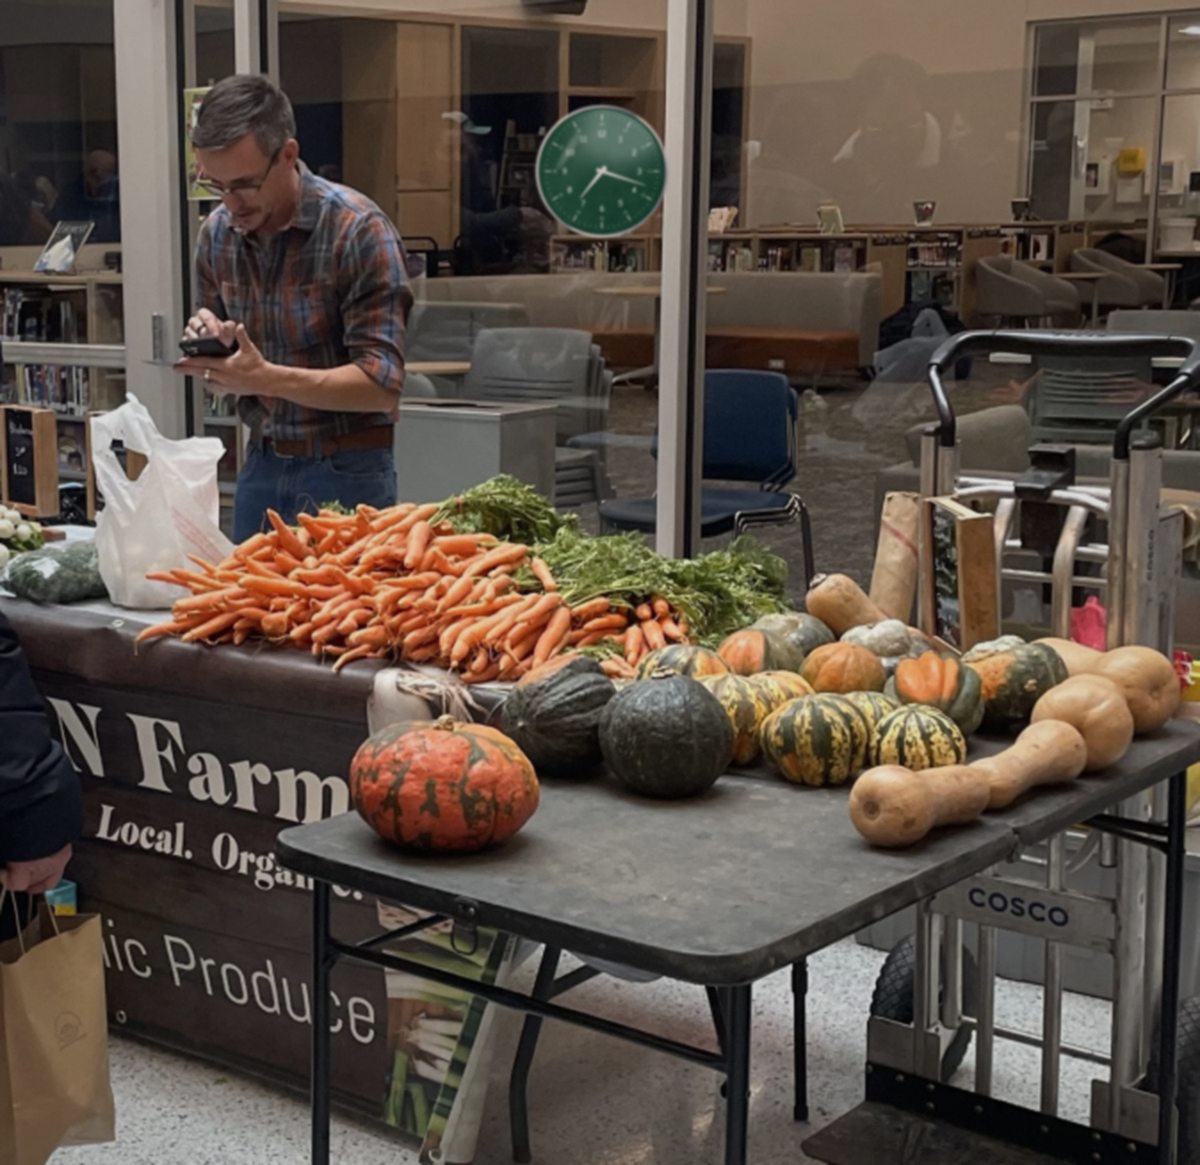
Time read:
**7:18**
